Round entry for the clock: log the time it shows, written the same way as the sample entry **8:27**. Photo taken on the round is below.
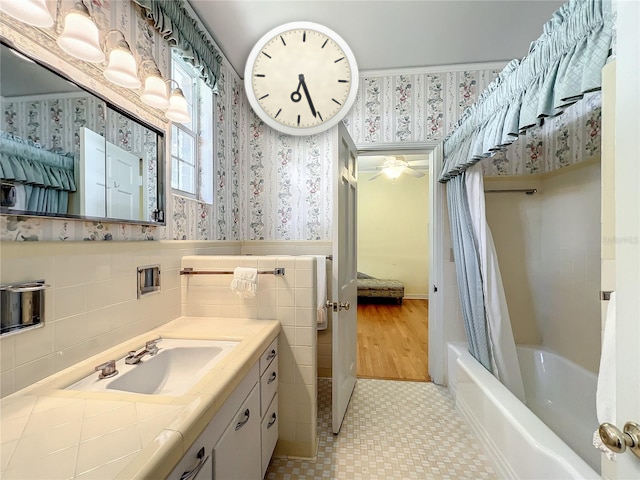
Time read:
**6:26**
